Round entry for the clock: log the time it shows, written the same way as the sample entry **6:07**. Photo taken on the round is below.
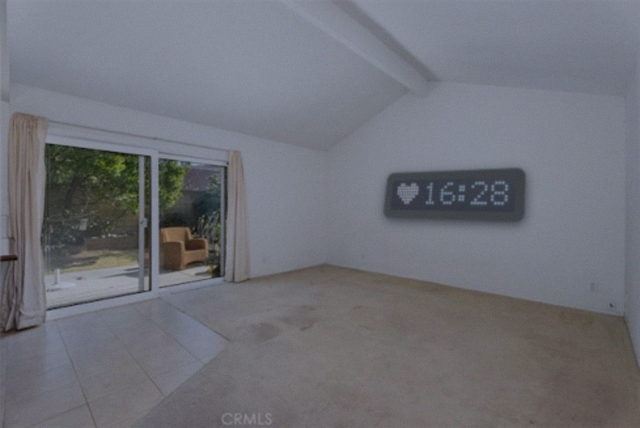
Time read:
**16:28**
